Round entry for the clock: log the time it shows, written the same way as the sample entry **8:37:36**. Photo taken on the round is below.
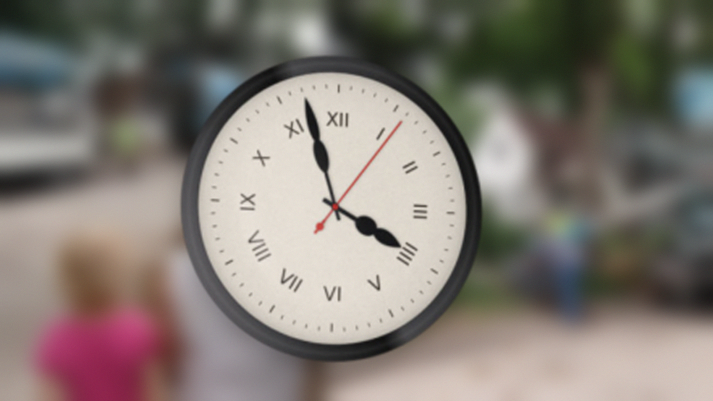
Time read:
**3:57:06**
